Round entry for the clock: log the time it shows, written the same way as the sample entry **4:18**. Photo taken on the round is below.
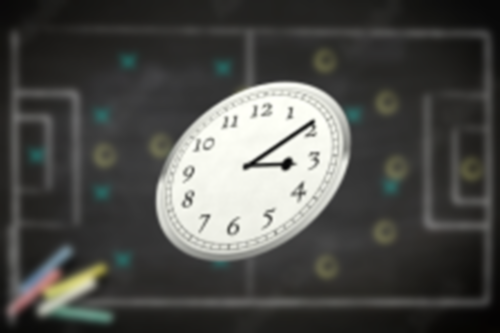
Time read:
**3:09**
